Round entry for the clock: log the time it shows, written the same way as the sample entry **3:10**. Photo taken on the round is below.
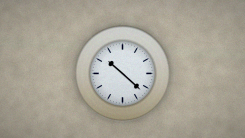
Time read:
**10:22**
